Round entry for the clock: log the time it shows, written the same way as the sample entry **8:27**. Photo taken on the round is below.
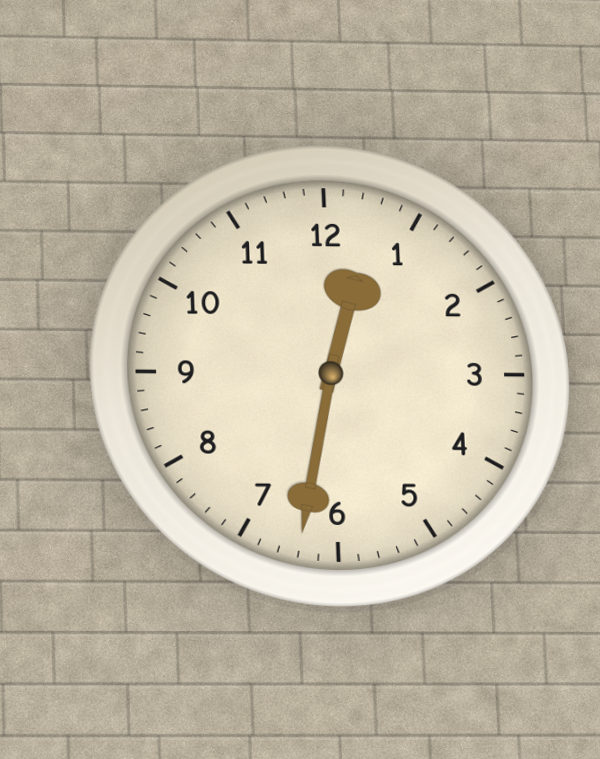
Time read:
**12:32**
